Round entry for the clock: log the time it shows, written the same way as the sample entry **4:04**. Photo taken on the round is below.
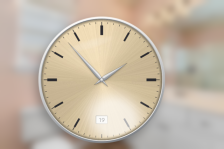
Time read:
**1:53**
